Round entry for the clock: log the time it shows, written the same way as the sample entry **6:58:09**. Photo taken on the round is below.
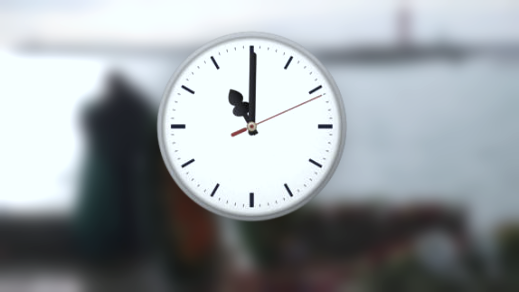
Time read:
**11:00:11**
